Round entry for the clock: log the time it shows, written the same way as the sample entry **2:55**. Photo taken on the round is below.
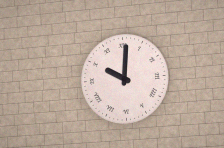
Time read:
**10:01**
